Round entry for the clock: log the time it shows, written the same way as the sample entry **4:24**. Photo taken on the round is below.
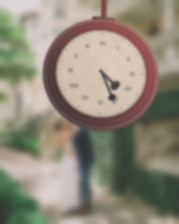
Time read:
**4:26**
